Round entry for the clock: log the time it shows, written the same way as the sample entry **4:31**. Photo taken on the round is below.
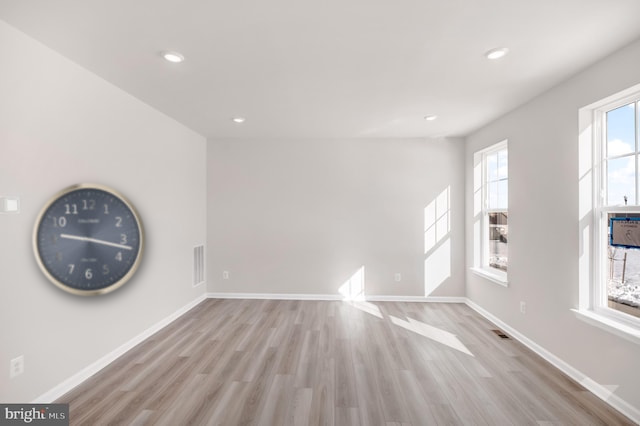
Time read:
**9:17**
